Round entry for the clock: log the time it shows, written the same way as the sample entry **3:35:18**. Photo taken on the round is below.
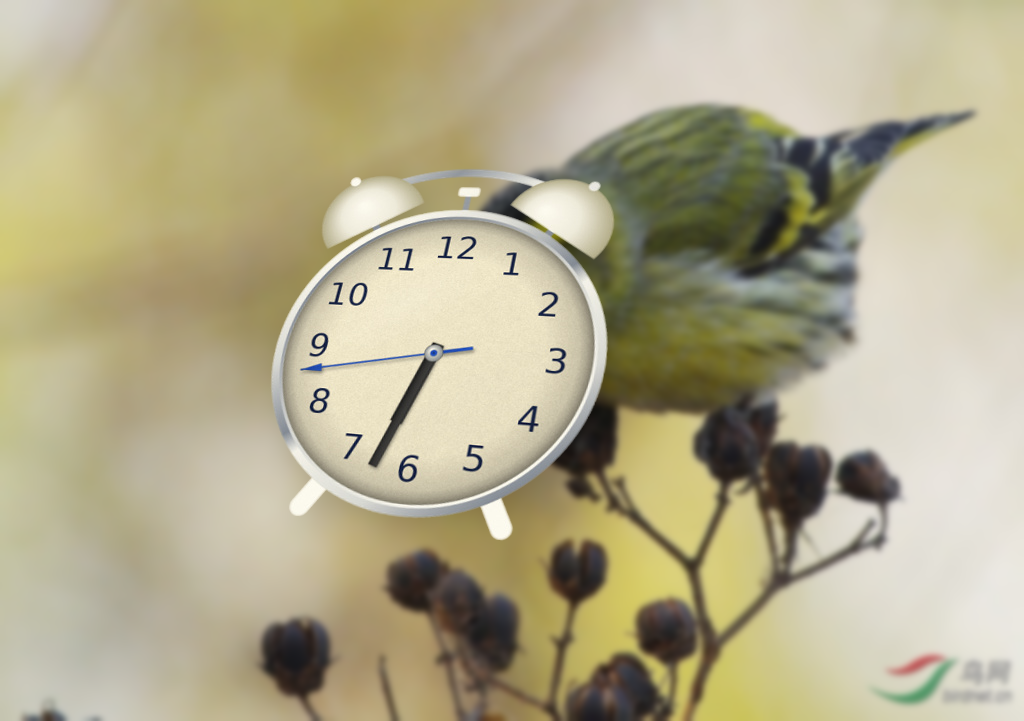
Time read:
**6:32:43**
